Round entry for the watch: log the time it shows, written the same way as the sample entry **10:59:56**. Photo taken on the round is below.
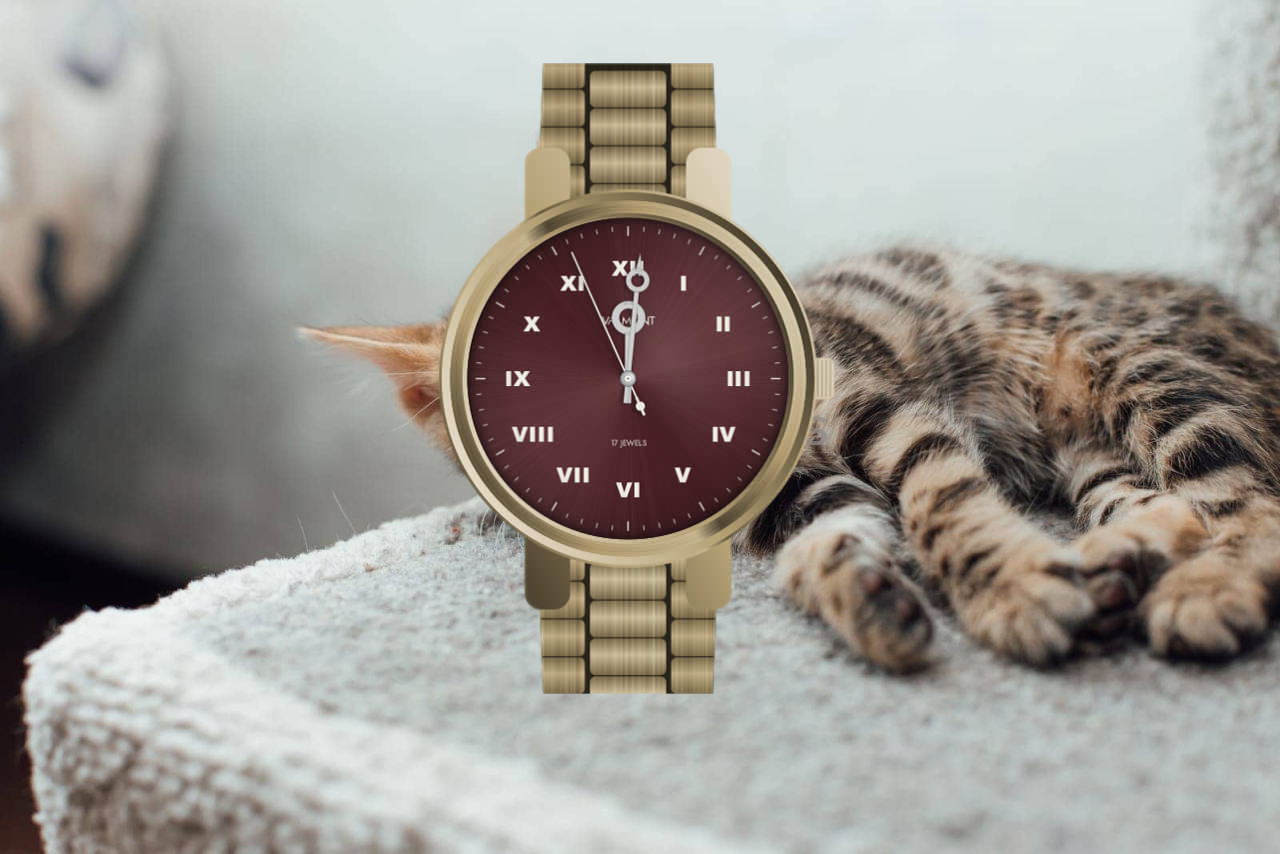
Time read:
**12:00:56**
